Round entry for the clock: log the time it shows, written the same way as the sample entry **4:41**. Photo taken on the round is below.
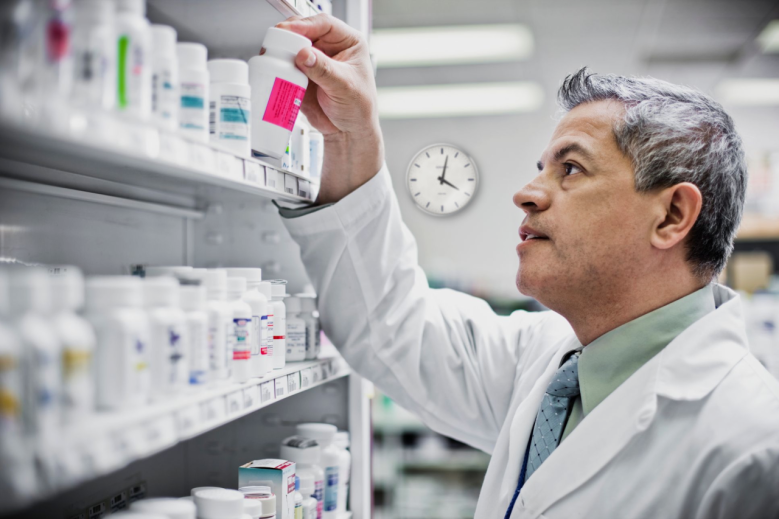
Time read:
**4:02**
